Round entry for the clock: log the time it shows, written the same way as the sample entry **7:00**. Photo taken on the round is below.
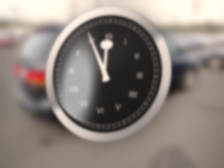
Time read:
**11:55**
